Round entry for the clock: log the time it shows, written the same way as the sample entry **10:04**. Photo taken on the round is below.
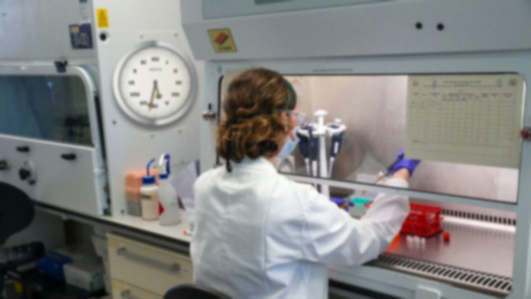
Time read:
**5:32**
